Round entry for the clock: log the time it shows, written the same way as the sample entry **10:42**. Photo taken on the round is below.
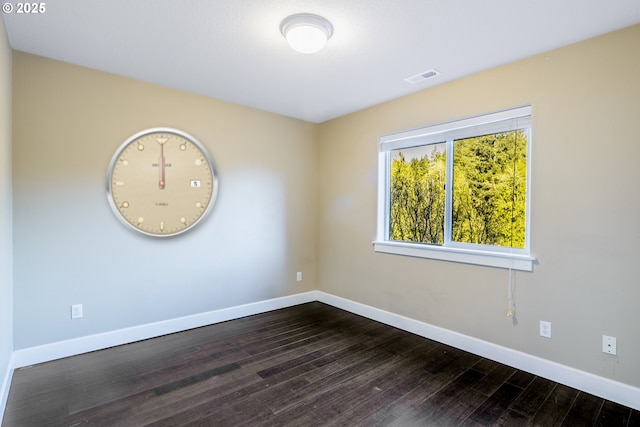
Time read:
**12:00**
